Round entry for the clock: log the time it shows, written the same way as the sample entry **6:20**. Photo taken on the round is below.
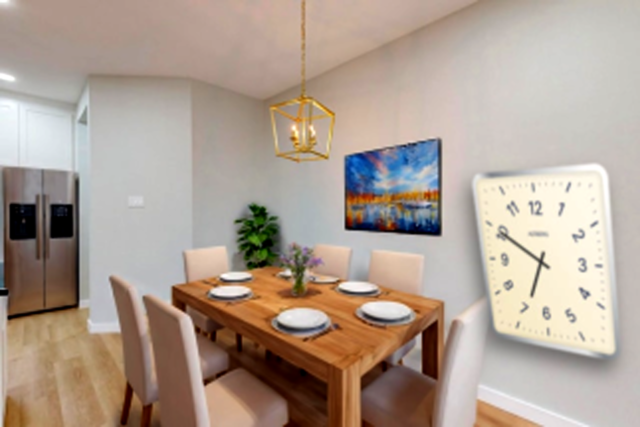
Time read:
**6:50**
